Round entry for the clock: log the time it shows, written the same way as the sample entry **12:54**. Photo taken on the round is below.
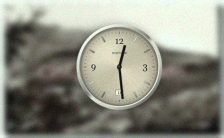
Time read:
**12:29**
